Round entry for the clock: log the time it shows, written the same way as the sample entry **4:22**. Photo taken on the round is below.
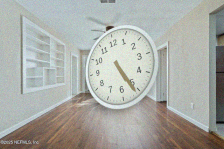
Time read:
**5:26**
